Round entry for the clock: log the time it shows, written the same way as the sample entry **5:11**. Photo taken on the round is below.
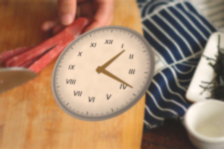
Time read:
**1:19**
